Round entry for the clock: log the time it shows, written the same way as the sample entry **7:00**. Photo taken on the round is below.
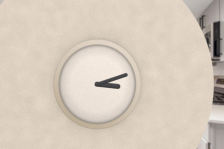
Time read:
**3:12**
